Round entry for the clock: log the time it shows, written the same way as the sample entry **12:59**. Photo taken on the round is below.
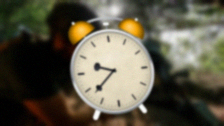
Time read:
**9:38**
